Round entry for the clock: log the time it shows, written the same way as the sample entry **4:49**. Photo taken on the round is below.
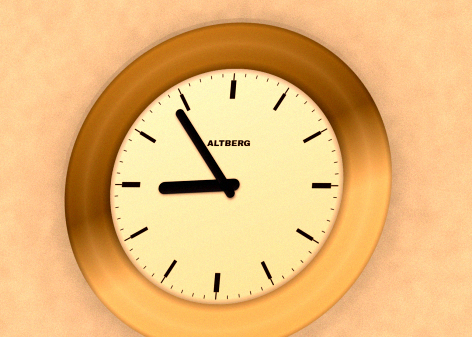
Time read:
**8:54**
